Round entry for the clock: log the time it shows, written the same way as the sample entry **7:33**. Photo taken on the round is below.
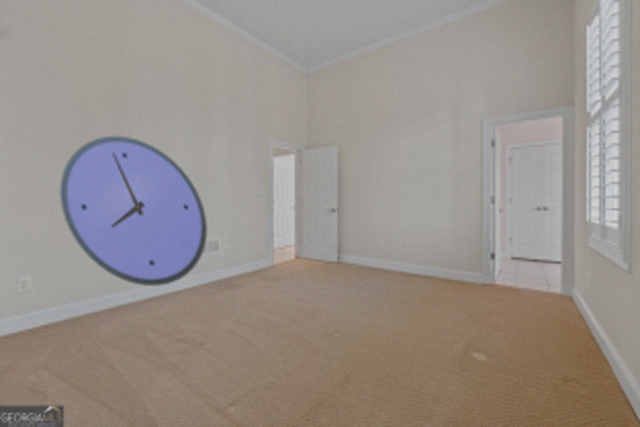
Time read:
**7:58**
